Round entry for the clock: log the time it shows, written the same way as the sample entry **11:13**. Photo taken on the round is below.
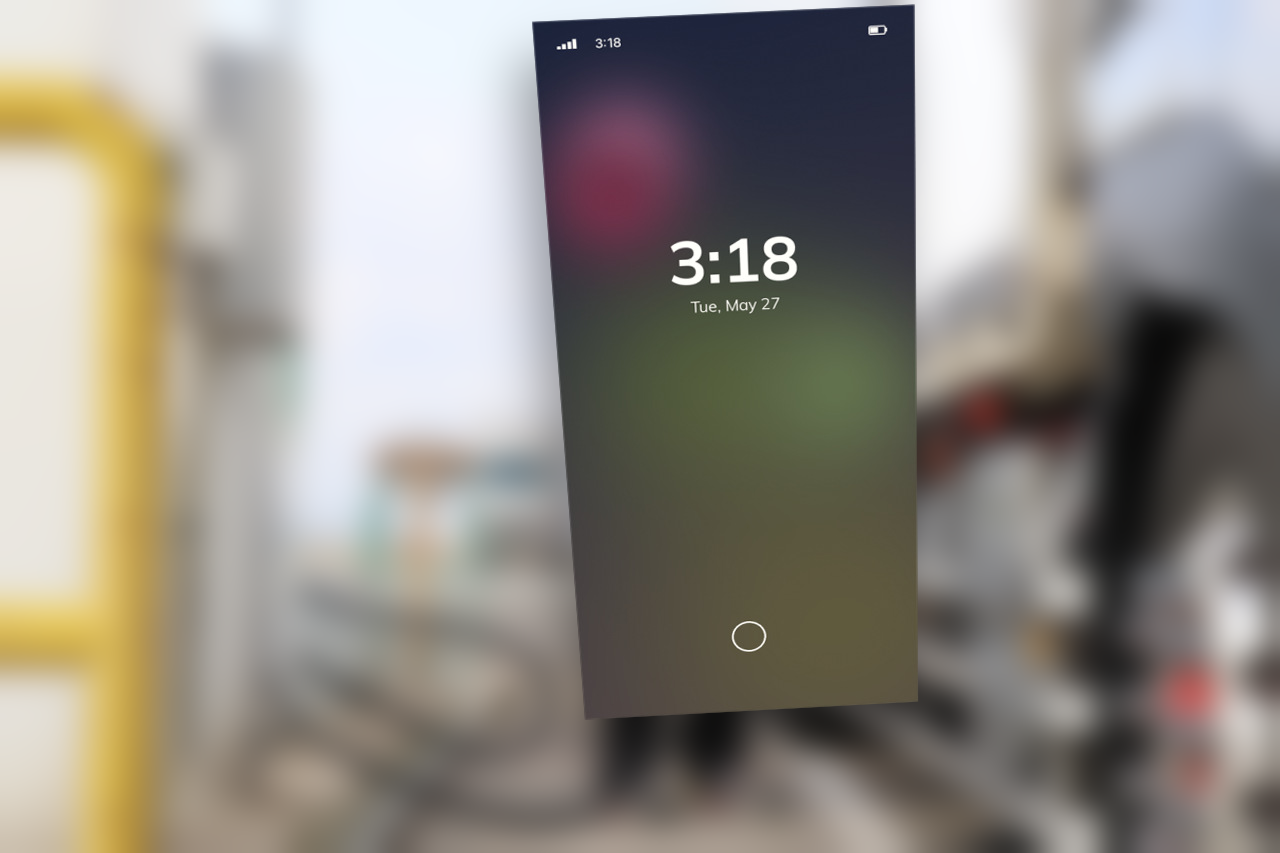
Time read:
**3:18**
